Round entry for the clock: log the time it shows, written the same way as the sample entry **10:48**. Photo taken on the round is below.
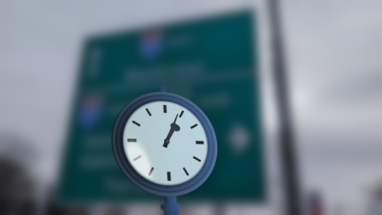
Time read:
**1:04**
